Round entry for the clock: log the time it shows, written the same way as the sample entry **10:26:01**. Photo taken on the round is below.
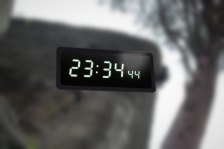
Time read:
**23:34:44**
